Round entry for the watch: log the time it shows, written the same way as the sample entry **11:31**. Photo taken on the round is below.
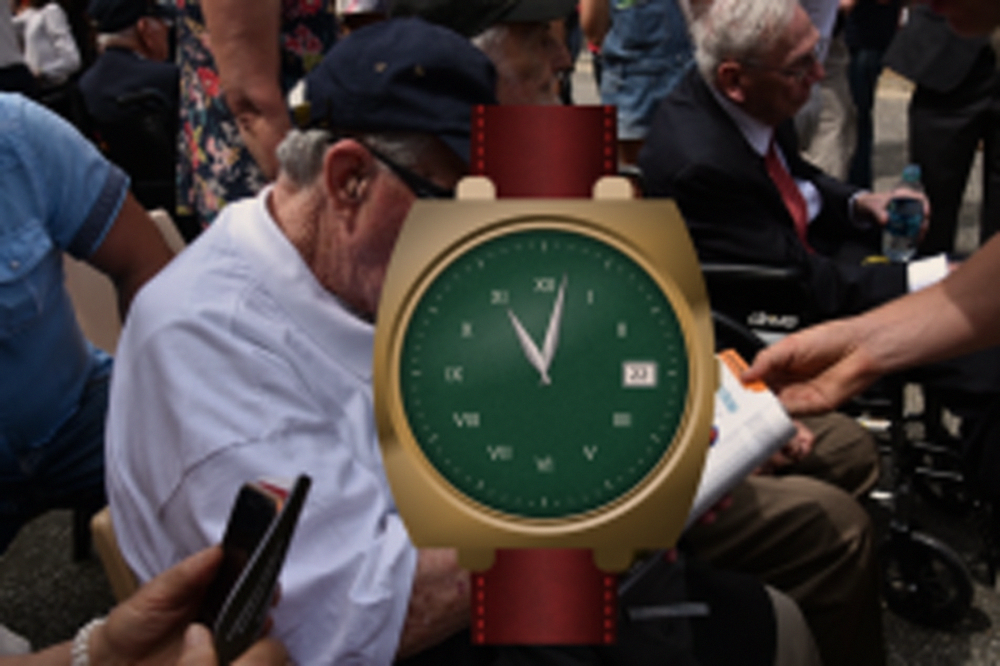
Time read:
**11:02**
